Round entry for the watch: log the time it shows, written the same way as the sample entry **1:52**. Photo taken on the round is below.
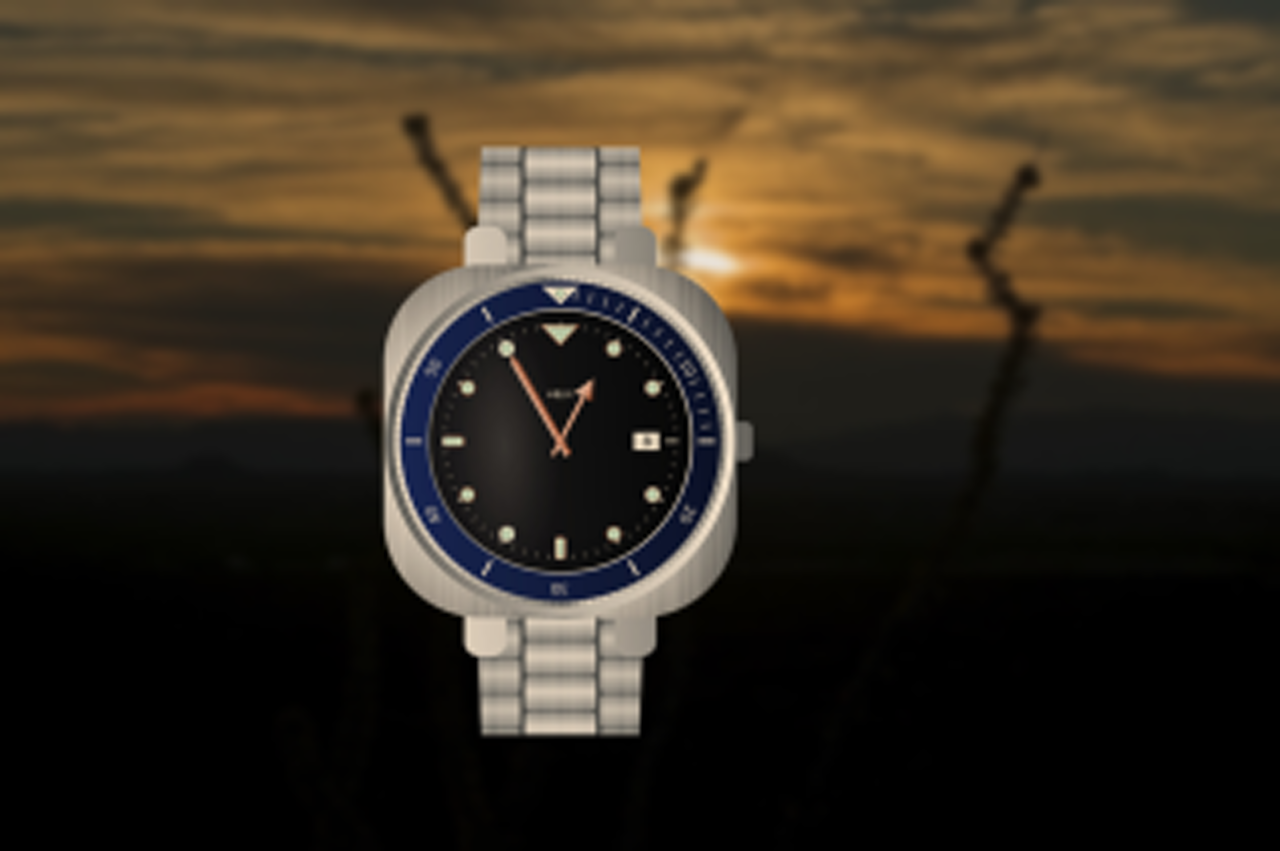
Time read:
**12:55**
